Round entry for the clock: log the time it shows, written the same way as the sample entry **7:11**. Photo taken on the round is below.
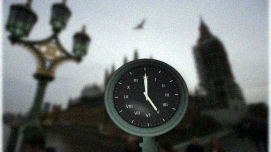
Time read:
**5:00**
